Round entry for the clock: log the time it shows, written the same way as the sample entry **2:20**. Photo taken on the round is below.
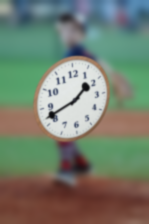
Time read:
**1:42**
